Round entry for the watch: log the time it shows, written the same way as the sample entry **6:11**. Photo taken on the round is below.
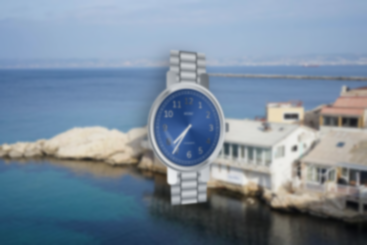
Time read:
**7:36**
